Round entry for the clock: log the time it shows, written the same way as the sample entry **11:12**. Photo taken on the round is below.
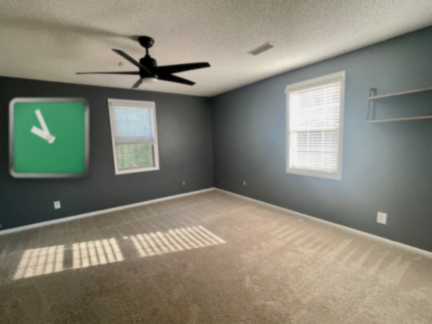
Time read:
**9:56**
